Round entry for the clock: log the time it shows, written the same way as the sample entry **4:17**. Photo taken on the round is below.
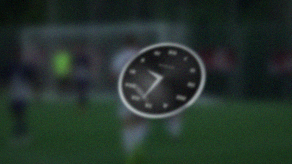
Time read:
**9:33**
